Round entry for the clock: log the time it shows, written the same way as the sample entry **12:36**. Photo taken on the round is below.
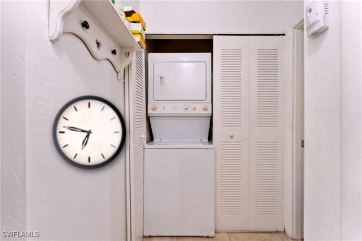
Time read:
**6:47**
